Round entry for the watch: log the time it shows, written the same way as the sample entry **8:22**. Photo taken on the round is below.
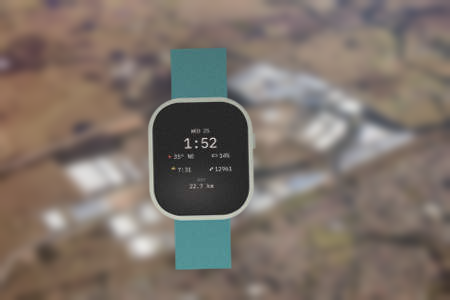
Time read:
**1:52**
